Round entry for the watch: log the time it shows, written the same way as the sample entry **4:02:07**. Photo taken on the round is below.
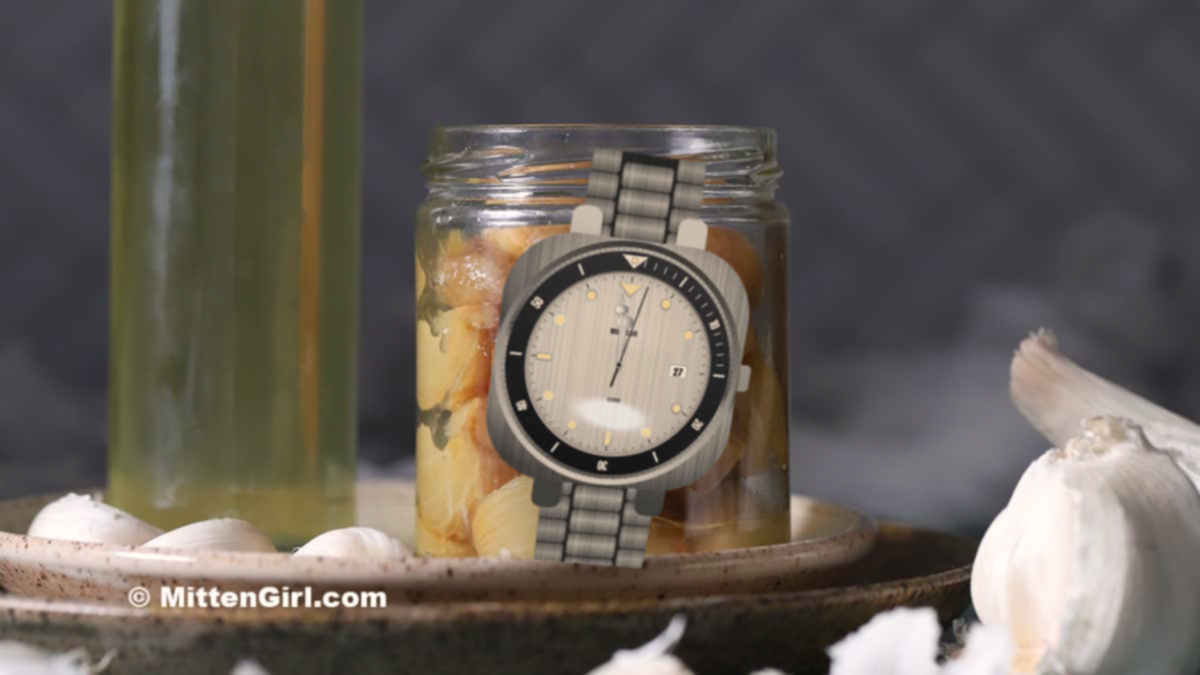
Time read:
**11:59:02**
